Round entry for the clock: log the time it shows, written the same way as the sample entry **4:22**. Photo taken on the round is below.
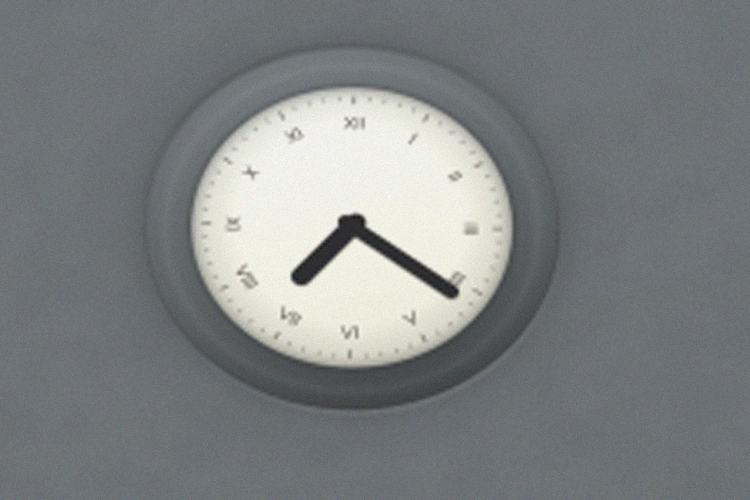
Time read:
**7:21**
